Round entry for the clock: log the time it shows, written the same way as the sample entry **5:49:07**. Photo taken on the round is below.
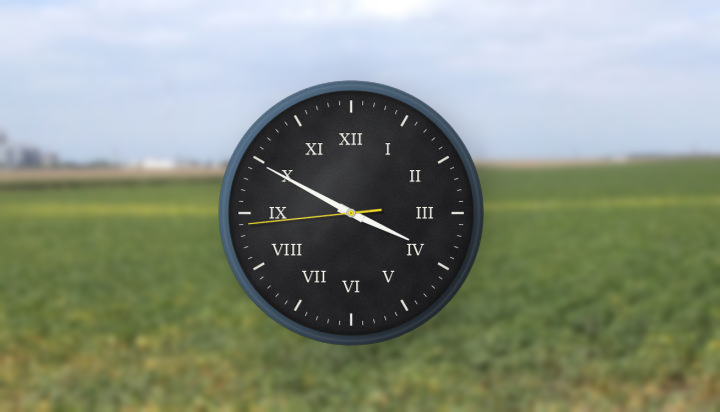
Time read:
**3:49:44**
